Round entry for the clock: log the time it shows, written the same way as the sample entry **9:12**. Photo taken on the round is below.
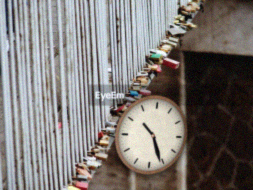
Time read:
**10:26**
